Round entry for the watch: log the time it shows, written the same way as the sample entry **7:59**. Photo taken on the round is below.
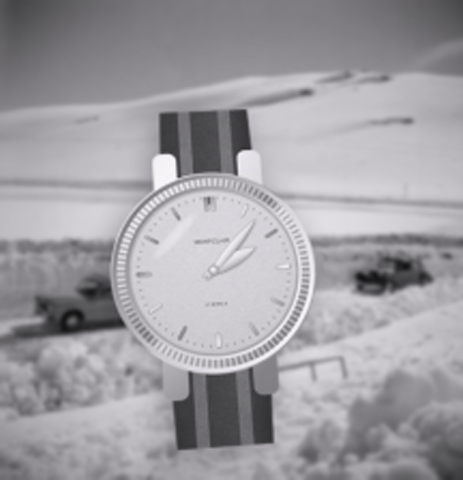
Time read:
**2:07**
